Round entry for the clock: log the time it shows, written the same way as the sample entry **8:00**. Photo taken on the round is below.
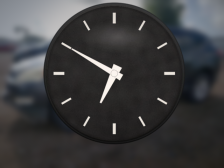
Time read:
**6:50**
